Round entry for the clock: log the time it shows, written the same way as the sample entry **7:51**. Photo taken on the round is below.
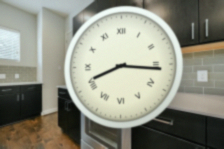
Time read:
**8:16**
